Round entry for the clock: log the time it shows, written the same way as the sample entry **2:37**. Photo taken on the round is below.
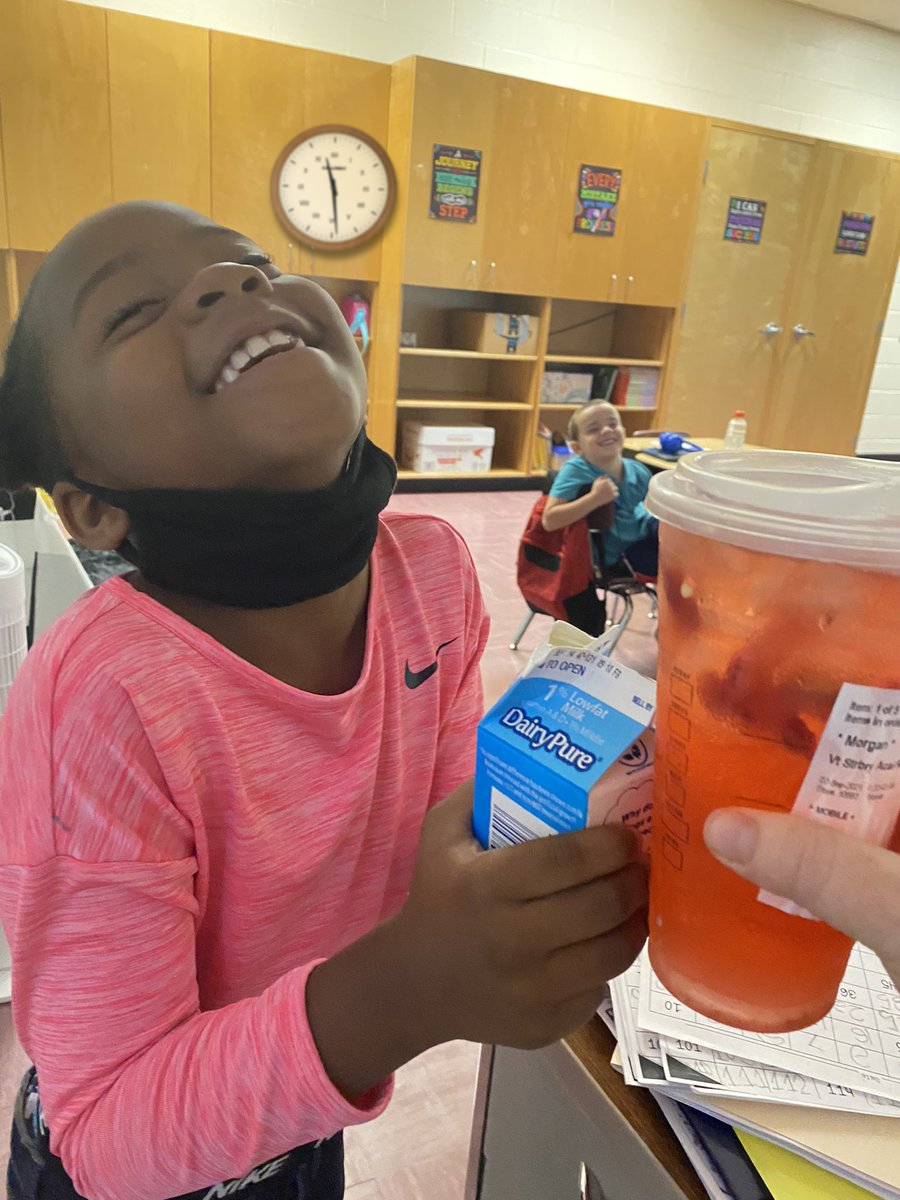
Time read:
**11:29**
